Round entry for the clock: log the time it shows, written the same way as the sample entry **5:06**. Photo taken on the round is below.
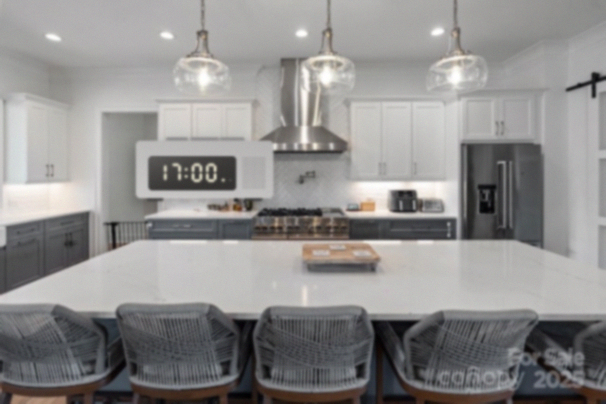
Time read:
**17:00**
